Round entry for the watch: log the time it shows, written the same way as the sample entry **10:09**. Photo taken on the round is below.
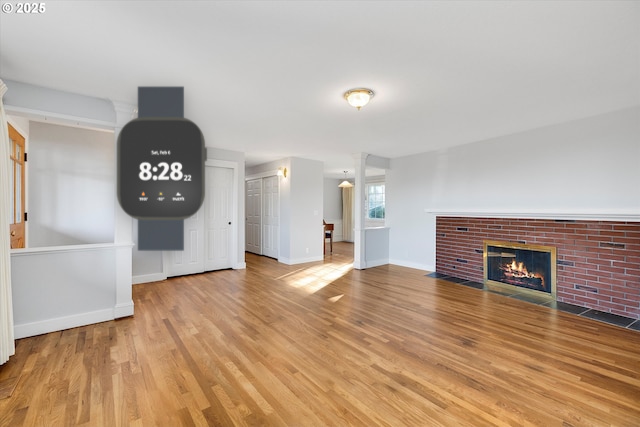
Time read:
**8:28**
